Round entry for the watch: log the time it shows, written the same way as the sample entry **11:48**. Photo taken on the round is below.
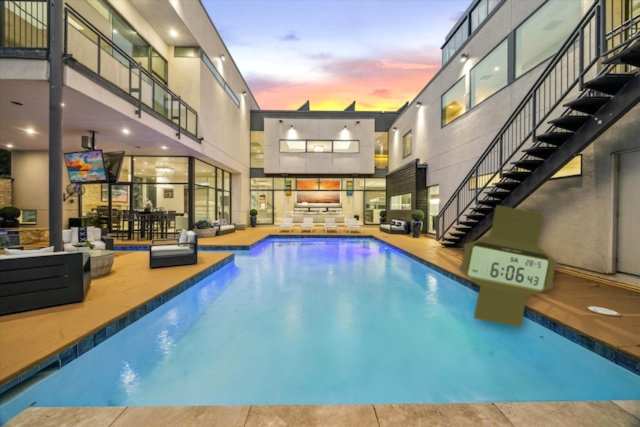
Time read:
**6:06**
